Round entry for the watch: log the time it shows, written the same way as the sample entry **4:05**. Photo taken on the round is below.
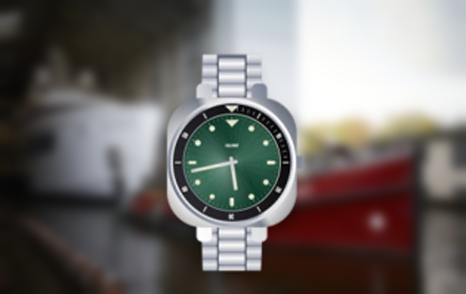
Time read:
**5:43**
